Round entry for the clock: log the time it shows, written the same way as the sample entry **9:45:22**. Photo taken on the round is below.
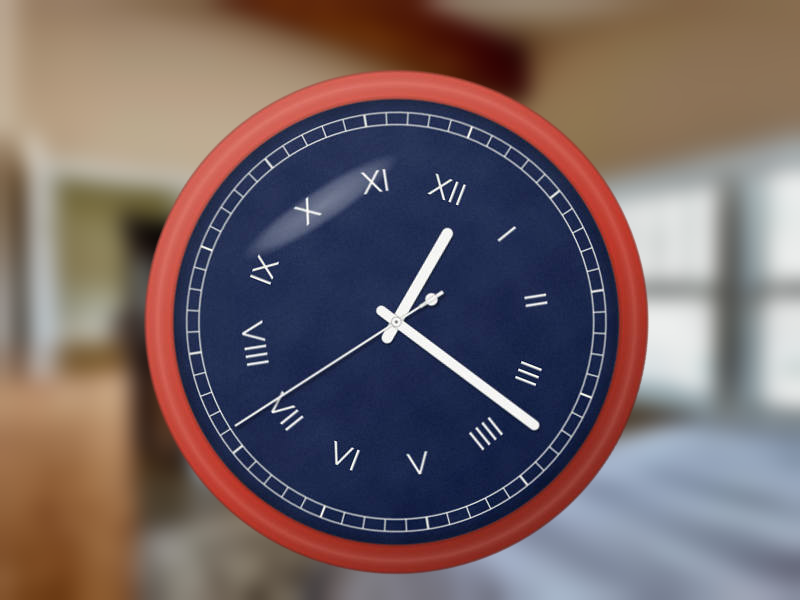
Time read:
**12:17:36**
